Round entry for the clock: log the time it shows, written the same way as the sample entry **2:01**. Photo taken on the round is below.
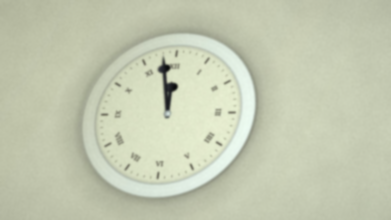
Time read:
**11:58**
